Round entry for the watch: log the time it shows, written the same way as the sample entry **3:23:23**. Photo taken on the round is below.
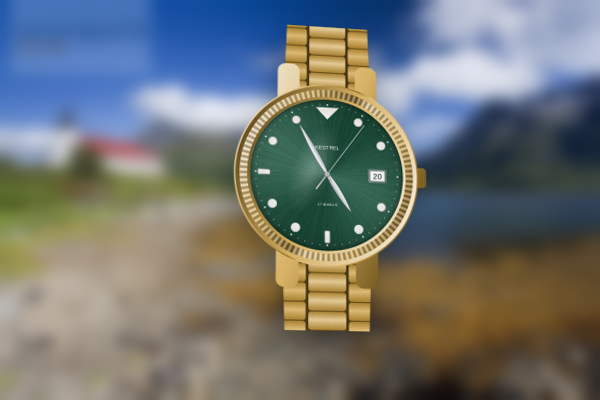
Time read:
**4:55:06**
